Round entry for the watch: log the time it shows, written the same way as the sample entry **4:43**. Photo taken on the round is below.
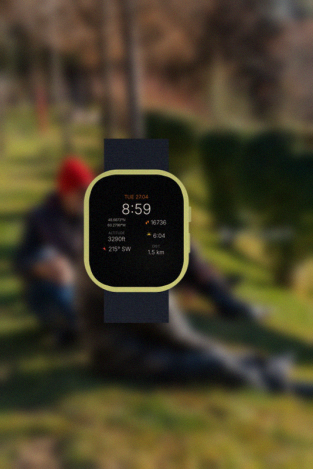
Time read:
**8:59**
